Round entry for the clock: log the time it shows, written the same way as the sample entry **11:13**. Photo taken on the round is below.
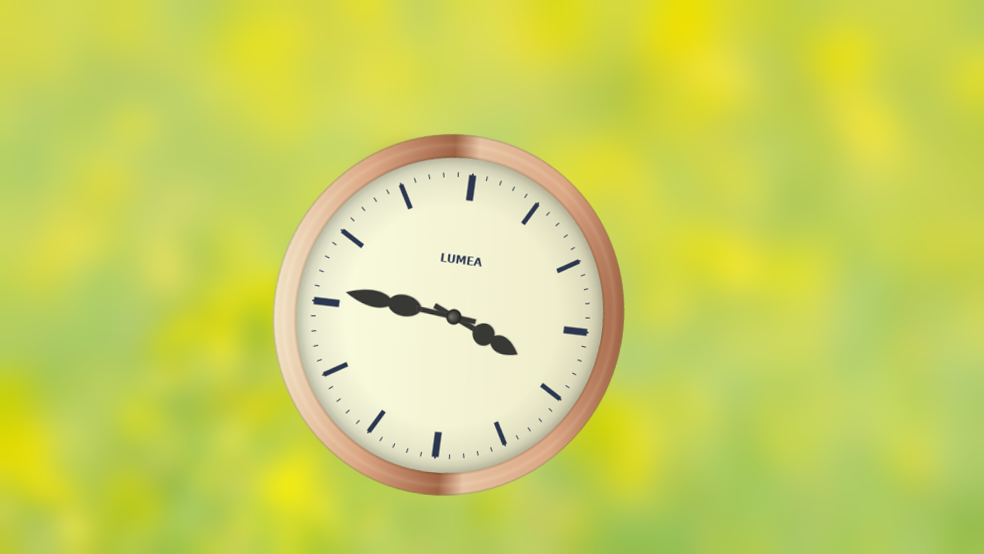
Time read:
**3:46**
